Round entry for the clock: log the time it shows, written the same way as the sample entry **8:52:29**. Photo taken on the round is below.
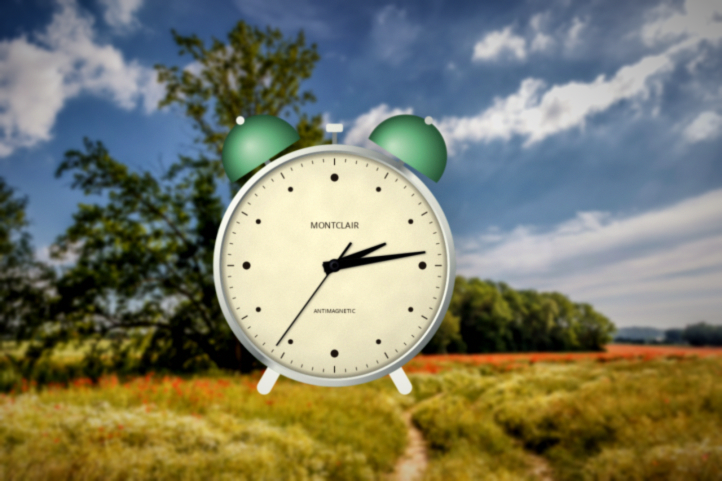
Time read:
**2:13:36**
